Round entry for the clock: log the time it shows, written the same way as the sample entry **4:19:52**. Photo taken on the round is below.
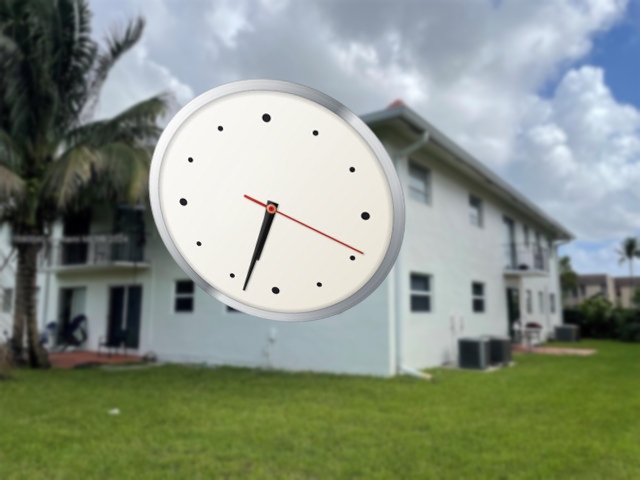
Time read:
**6:33:19**
